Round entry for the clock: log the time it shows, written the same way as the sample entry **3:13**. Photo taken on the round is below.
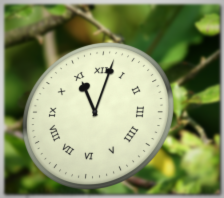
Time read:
**11:02**
